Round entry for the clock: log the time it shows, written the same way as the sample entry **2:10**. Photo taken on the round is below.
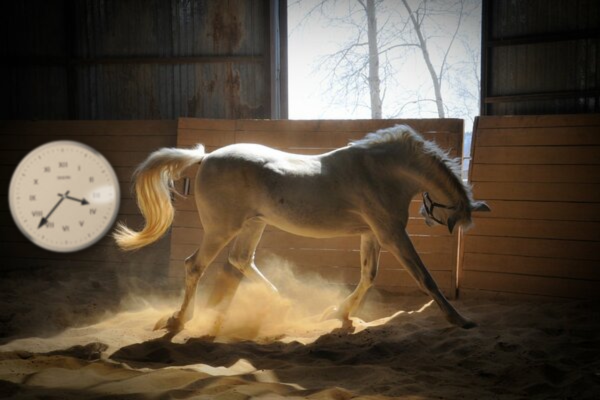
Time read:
**3:37**
